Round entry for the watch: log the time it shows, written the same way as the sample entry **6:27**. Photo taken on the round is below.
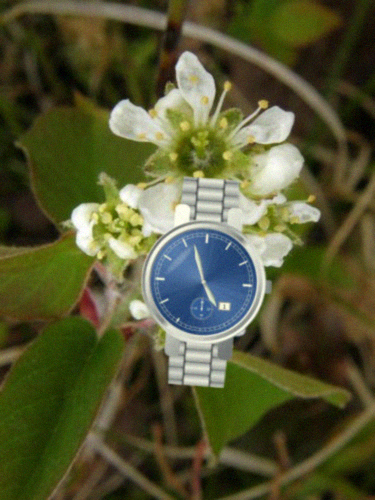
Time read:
**4:57**
